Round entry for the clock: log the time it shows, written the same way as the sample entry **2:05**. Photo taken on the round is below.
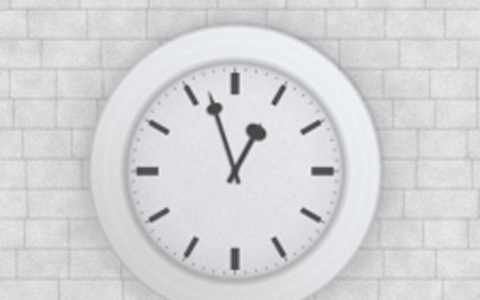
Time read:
**12:57**
